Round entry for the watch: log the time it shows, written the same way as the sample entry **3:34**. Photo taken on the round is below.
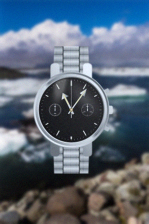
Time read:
**11:06**
